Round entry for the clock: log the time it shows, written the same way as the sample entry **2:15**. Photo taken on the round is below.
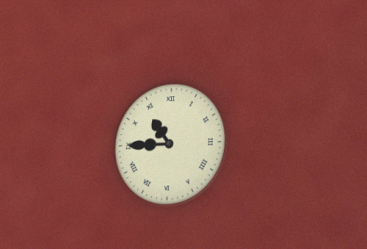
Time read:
**10:45**
